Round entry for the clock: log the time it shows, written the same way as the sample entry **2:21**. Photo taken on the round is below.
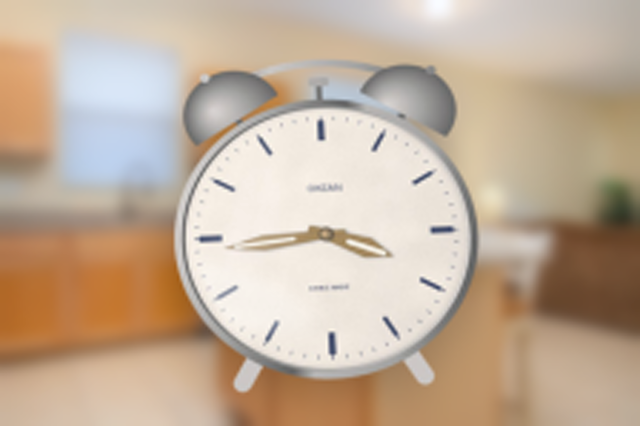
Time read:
**3:44**
